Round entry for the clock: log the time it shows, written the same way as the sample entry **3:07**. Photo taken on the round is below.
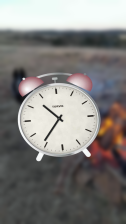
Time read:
**10:36**
